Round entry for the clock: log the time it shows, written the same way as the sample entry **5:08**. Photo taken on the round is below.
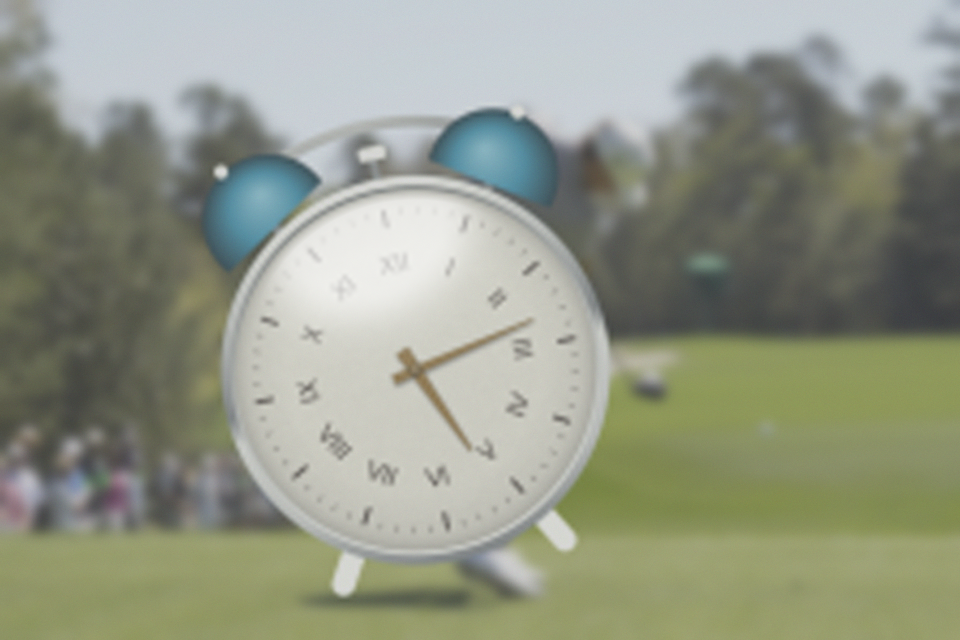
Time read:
**5:13**
